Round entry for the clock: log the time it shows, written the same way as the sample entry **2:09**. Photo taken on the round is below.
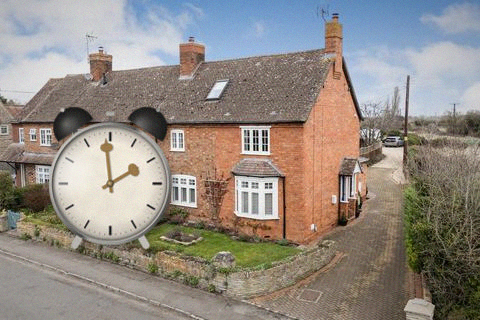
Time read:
**1:59**
